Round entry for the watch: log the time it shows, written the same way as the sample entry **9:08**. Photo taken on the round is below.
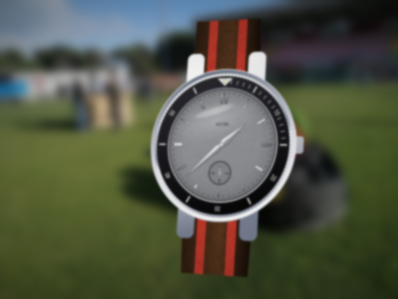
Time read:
**1:38**
